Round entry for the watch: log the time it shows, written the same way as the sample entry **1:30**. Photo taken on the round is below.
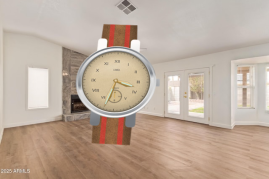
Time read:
**3:33**
